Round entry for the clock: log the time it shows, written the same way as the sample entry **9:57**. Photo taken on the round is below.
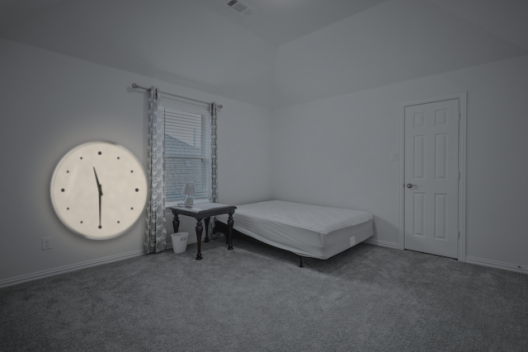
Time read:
**11:30**
